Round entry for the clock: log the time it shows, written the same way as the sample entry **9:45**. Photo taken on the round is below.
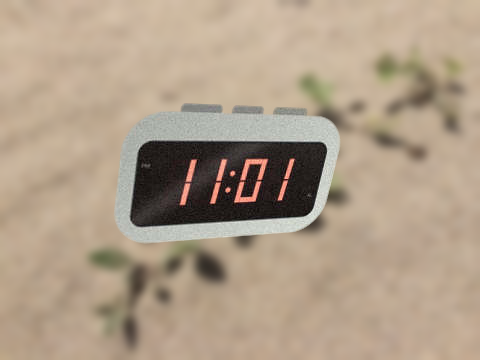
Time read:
**11:01**
